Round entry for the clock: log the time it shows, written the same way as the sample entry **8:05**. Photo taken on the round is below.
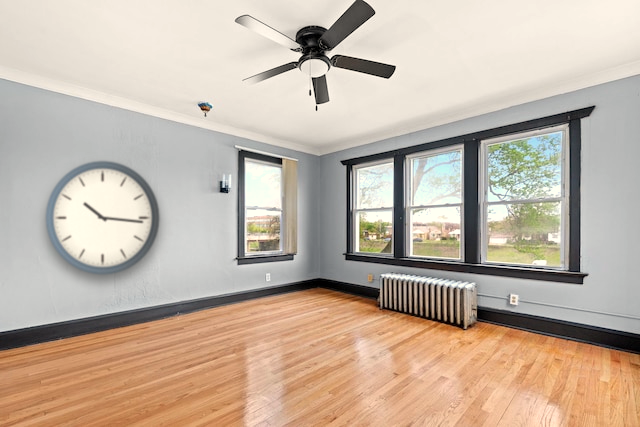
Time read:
**10:16**
